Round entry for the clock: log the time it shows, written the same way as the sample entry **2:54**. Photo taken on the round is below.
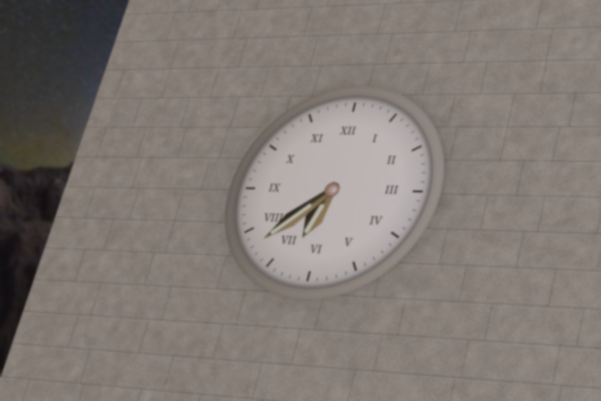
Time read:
**6:38**
